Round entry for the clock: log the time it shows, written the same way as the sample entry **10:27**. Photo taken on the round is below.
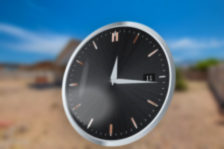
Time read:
**12:16**
